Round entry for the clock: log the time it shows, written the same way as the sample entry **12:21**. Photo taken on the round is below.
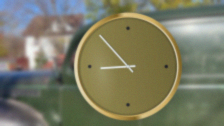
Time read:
**8:53**
